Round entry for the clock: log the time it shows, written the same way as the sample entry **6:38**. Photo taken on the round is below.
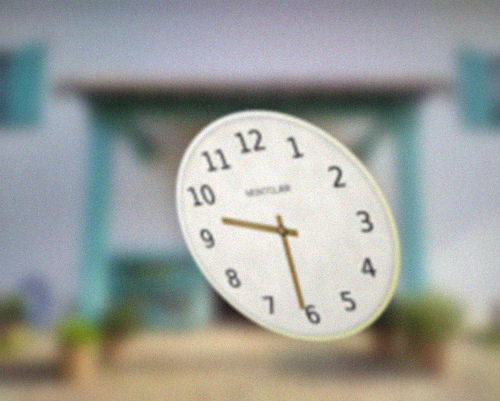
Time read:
**9:31**
